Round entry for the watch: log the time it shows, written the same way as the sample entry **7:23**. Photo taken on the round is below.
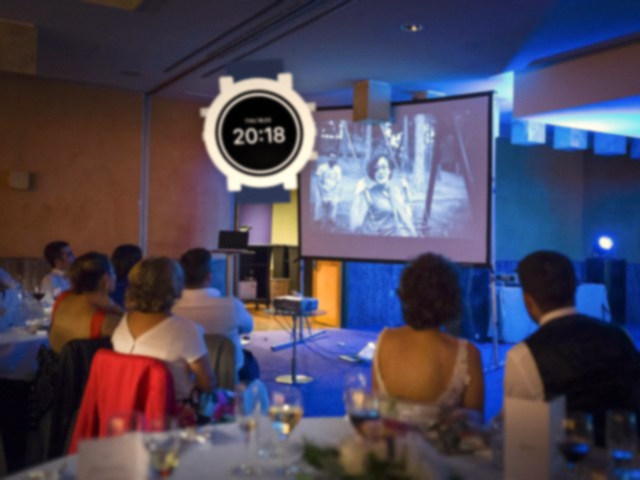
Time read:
**20:18**
